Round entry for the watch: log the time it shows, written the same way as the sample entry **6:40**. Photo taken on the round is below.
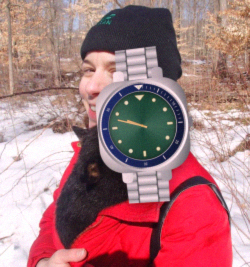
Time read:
**9:48**
